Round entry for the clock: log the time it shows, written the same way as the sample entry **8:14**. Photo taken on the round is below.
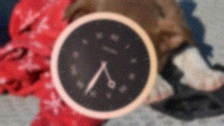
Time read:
**4:32**
